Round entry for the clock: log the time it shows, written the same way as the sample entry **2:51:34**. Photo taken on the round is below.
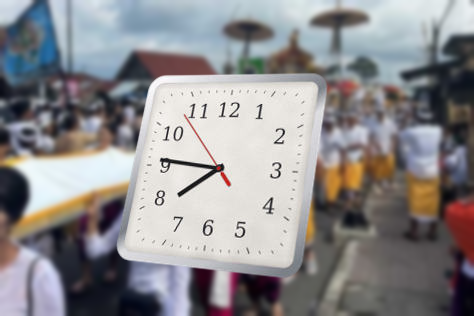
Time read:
**7:45:53**
